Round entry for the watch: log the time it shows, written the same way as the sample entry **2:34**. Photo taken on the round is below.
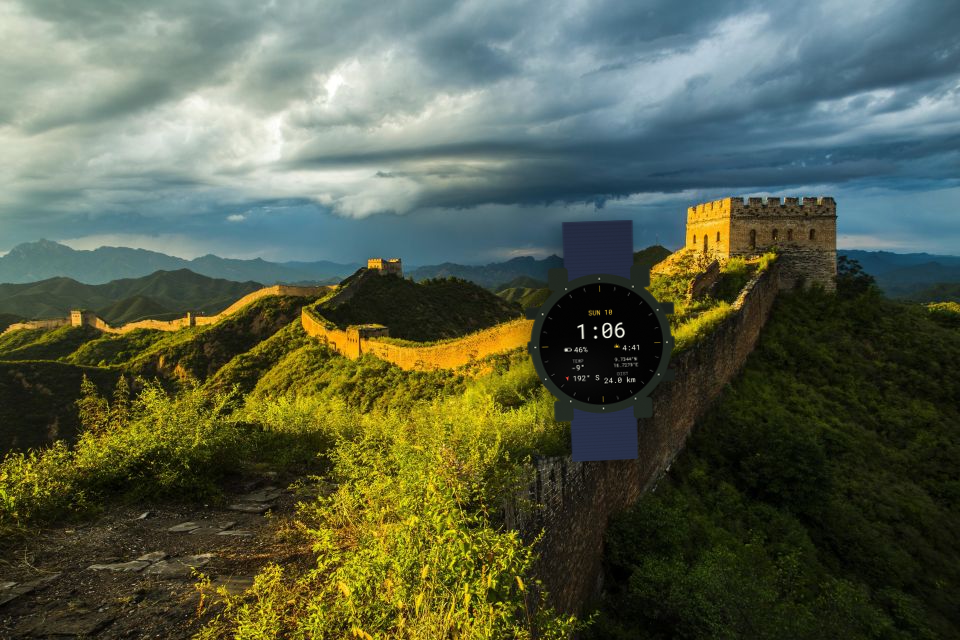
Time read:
**1:06**
